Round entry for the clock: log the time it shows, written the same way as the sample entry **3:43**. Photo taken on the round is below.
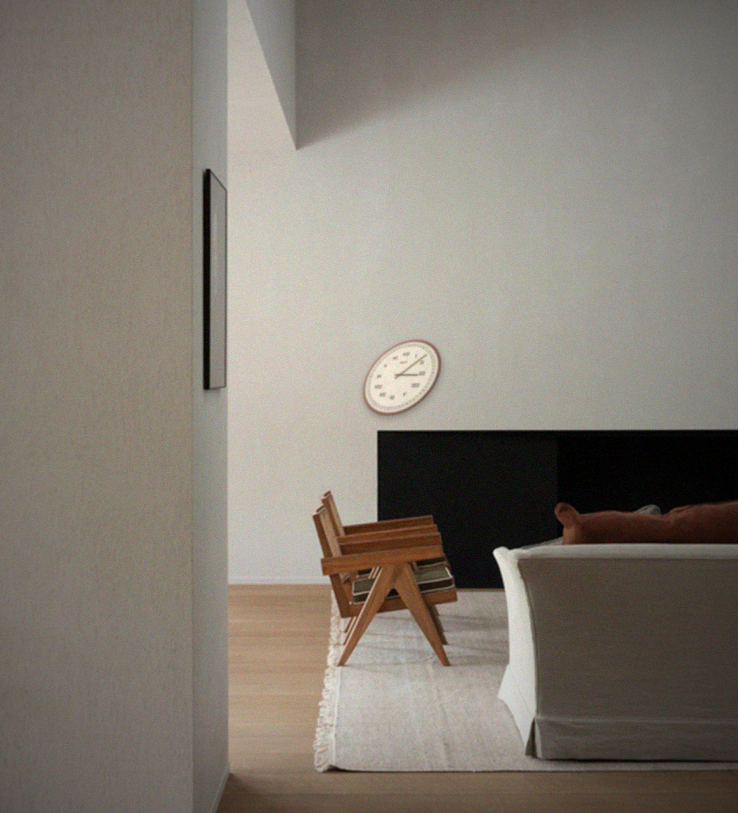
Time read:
**3:08**
